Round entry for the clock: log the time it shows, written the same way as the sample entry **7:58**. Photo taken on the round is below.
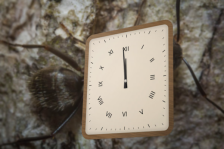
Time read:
**11:59**
